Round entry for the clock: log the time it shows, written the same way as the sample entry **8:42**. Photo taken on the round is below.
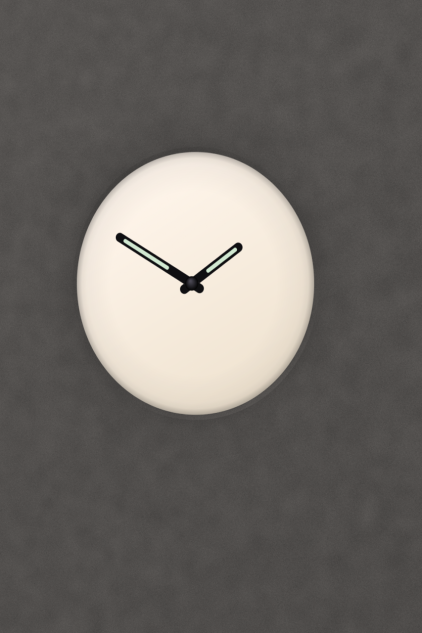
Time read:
**1:50**
